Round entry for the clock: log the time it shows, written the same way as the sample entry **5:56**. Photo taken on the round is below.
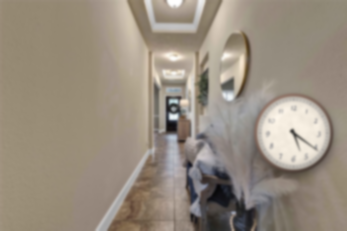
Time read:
**5:21**
